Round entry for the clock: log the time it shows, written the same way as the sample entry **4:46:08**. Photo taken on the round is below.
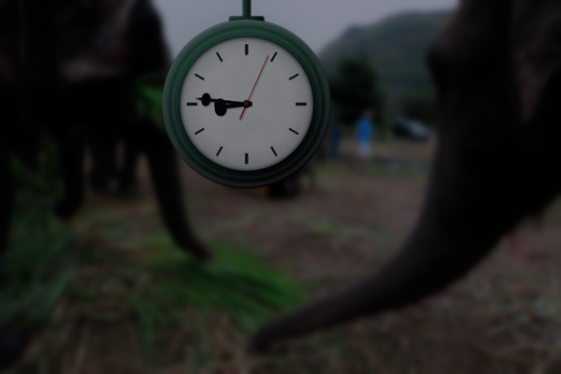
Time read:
**8:46:04**
